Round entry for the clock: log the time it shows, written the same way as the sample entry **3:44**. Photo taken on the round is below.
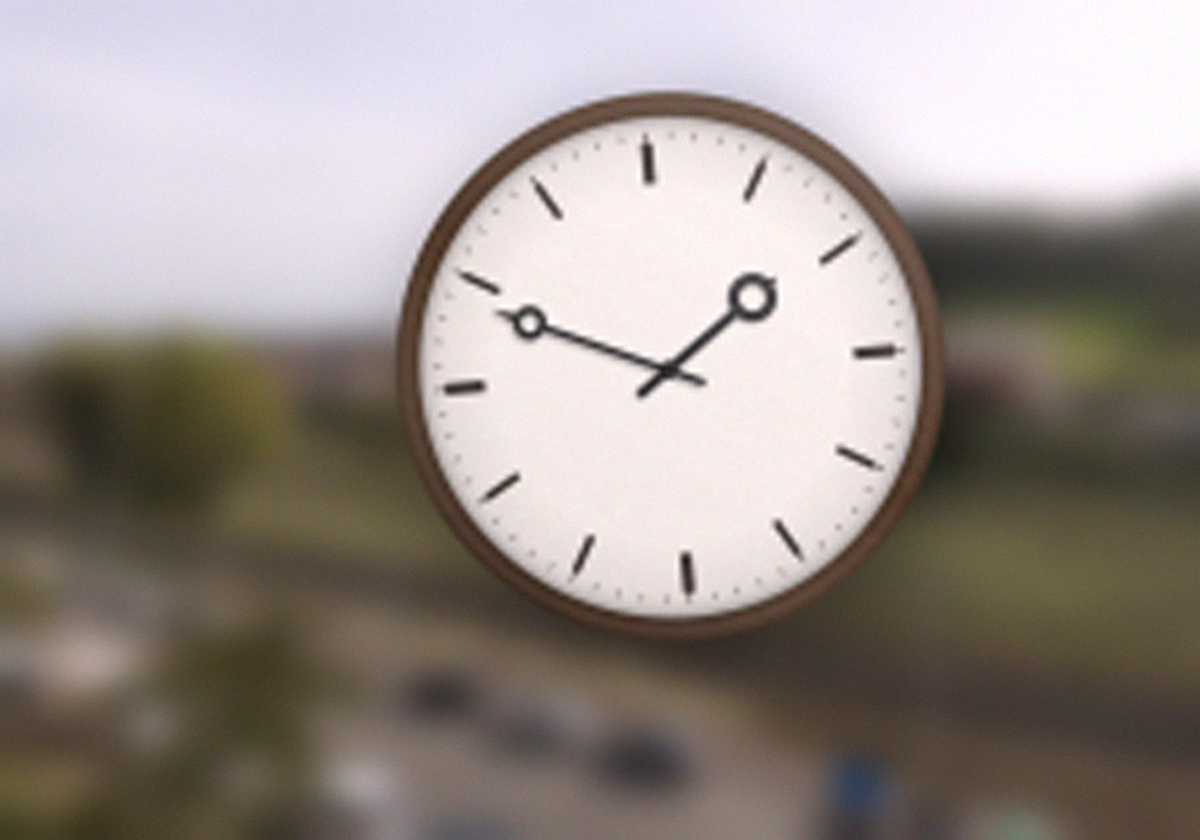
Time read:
**1:49**
